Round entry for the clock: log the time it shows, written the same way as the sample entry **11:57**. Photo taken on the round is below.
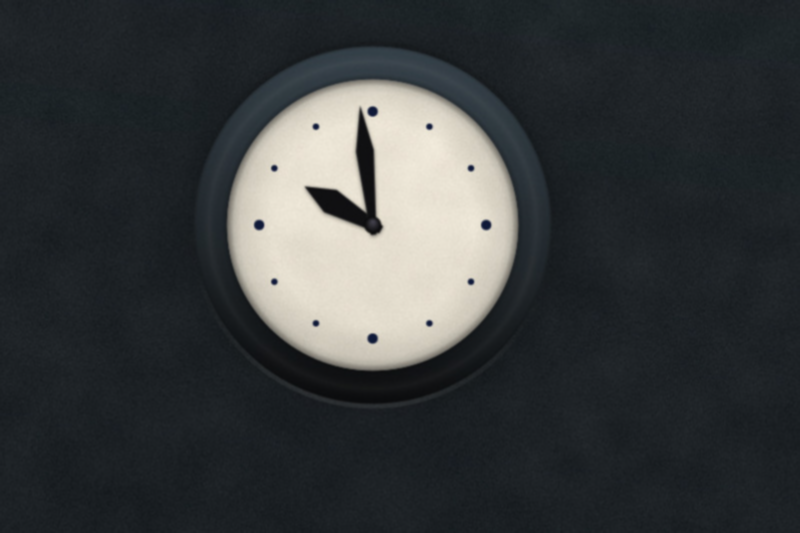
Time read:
**9:59**
